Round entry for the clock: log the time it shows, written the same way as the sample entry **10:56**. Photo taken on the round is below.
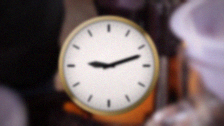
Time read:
**9:12**
